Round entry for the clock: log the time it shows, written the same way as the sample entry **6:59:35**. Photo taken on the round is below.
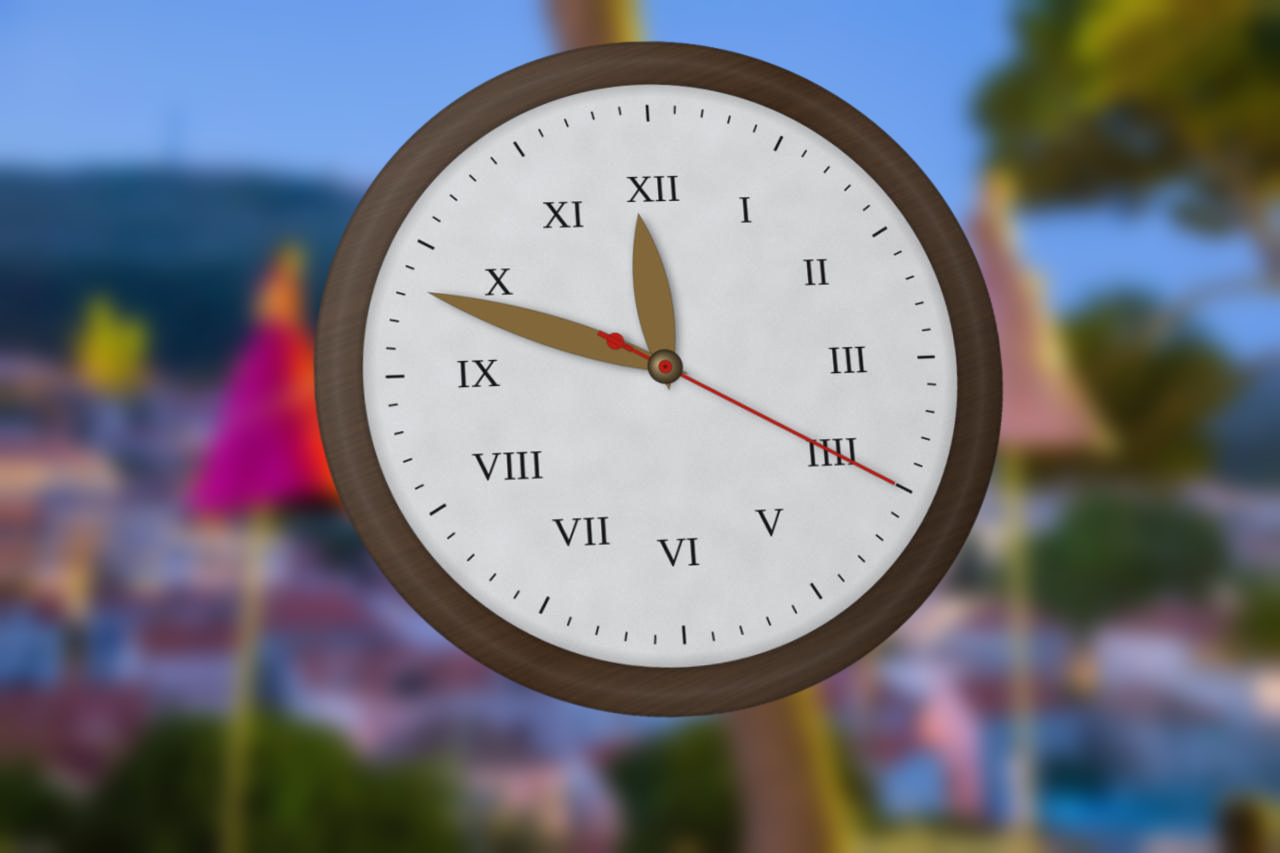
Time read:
**11:48:20**
